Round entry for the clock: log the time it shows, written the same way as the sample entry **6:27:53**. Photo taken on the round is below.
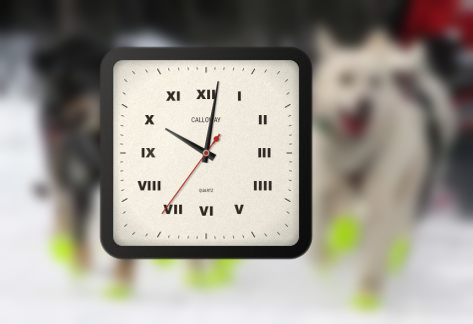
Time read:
**10:01:36**
